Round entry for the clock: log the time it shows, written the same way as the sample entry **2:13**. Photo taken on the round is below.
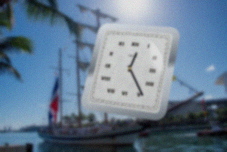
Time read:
**12:24**
